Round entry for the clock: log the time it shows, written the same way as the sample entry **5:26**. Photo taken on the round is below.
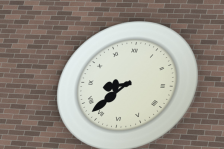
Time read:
**8:37**
